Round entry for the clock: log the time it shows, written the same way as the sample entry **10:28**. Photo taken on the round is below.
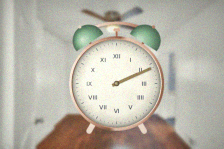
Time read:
**2:11**
